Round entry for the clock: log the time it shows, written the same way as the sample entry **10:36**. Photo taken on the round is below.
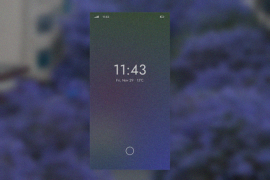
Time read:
**11:43**
